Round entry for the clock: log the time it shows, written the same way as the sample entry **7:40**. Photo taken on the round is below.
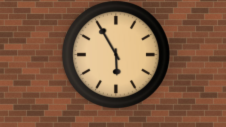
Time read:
**5:55**
